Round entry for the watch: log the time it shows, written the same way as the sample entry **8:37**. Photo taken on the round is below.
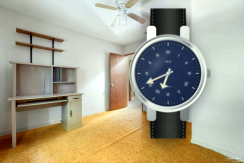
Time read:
**6:41**
